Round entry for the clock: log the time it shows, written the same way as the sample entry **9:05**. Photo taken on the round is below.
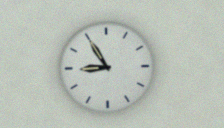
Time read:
**8:55**
